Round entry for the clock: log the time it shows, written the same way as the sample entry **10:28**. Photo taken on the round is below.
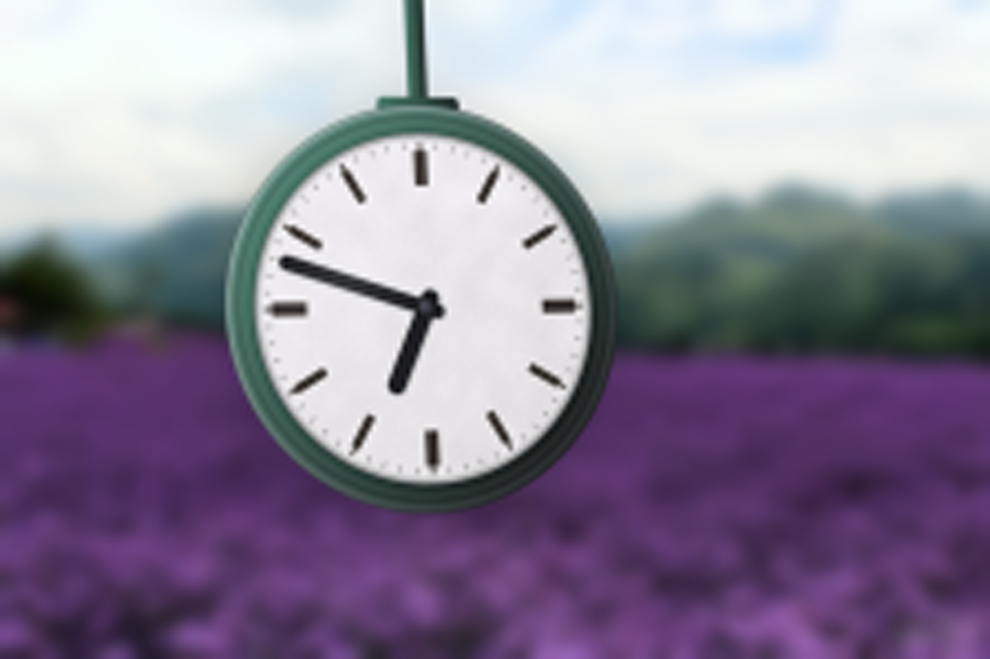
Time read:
**6:48**
